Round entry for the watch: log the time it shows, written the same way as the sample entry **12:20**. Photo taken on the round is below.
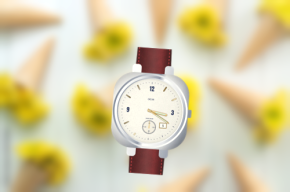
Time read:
**3:20**
